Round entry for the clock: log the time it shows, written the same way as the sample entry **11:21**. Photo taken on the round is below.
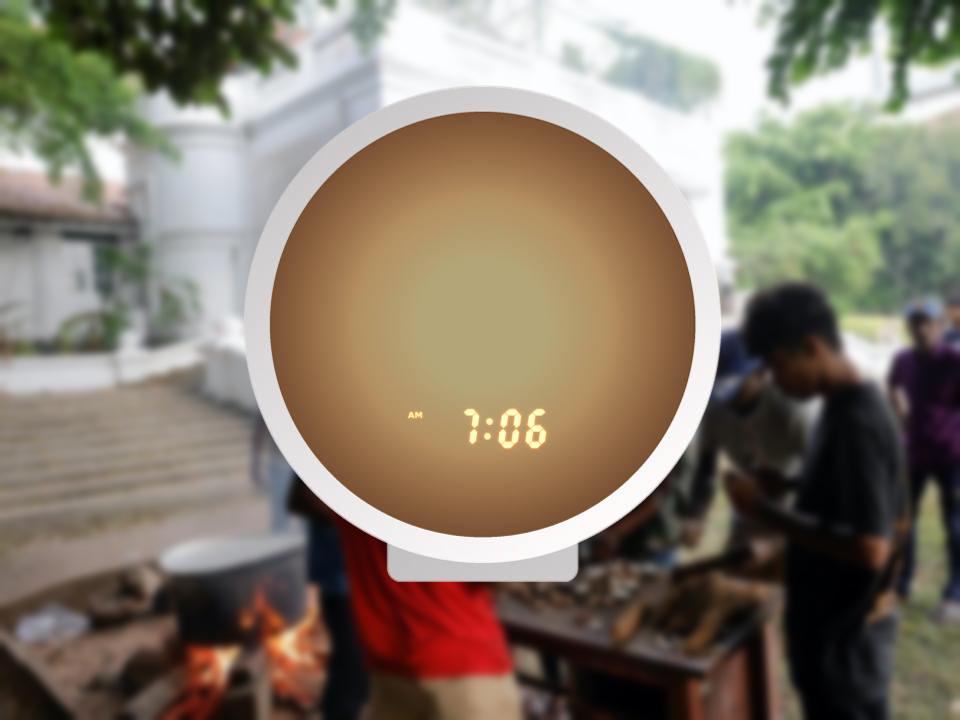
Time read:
**7:06**
